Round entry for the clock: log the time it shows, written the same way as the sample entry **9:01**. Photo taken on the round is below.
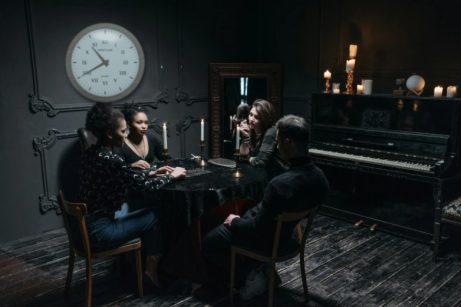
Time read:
**10:40**
